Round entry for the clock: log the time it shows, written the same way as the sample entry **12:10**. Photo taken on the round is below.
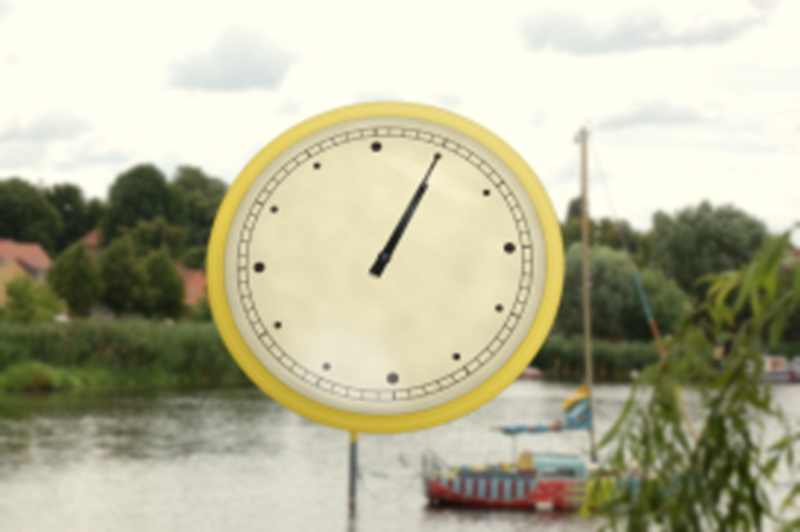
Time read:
**1:05**
